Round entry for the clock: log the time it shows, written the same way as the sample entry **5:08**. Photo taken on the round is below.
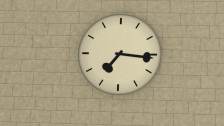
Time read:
**7:16**
